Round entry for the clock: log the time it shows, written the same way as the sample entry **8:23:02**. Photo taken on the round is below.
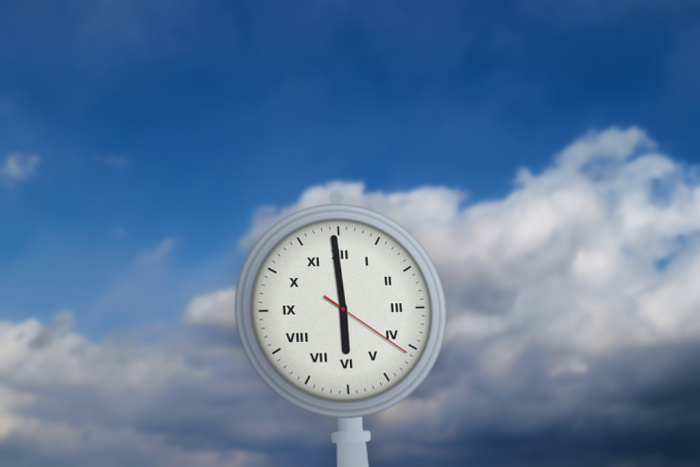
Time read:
**5:59:21**
